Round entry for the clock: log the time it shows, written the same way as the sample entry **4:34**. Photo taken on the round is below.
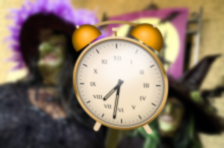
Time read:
**7:32**
